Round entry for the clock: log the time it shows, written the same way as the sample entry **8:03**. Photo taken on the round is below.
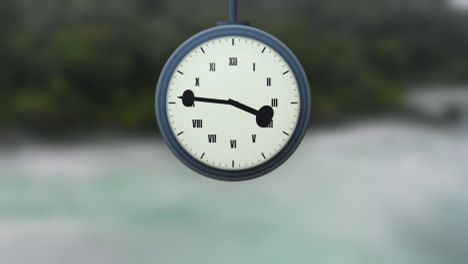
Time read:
**3:46**
